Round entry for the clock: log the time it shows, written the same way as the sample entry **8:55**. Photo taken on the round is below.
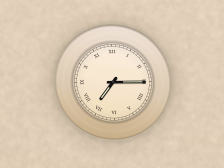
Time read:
**7:15**
